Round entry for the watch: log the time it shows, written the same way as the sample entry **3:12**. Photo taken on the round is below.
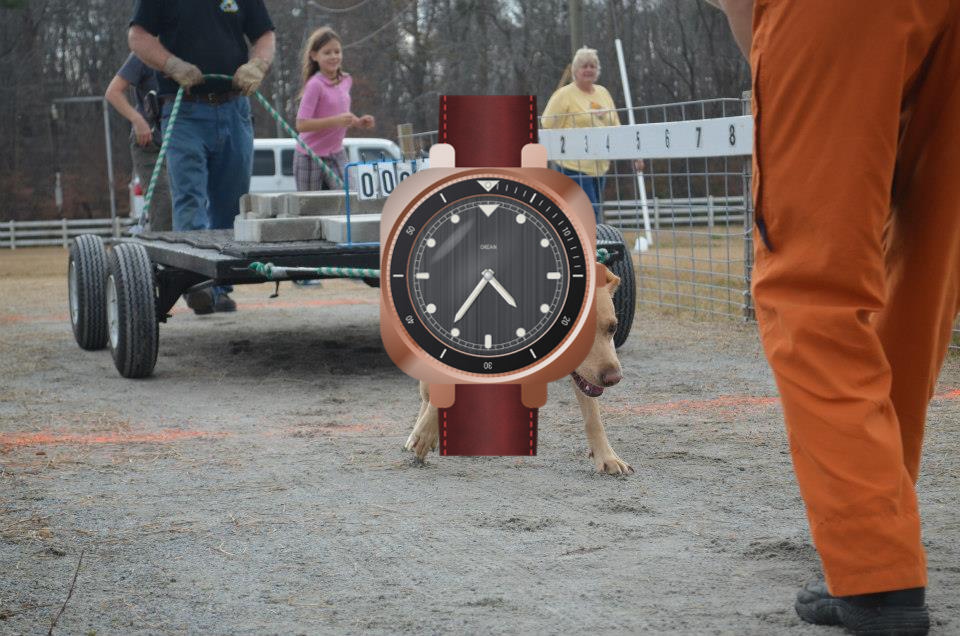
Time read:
**4:36**
